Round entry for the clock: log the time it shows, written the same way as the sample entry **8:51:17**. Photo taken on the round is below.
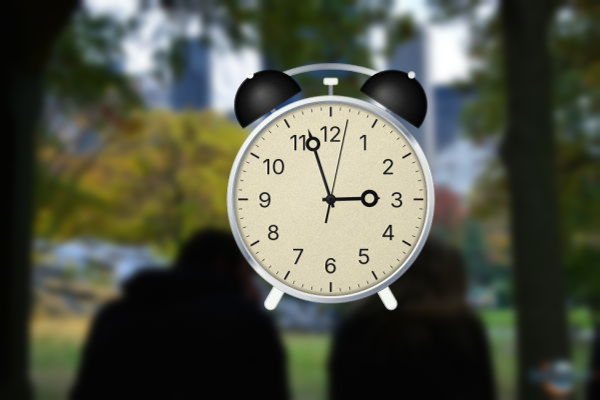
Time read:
**2:57:02**
